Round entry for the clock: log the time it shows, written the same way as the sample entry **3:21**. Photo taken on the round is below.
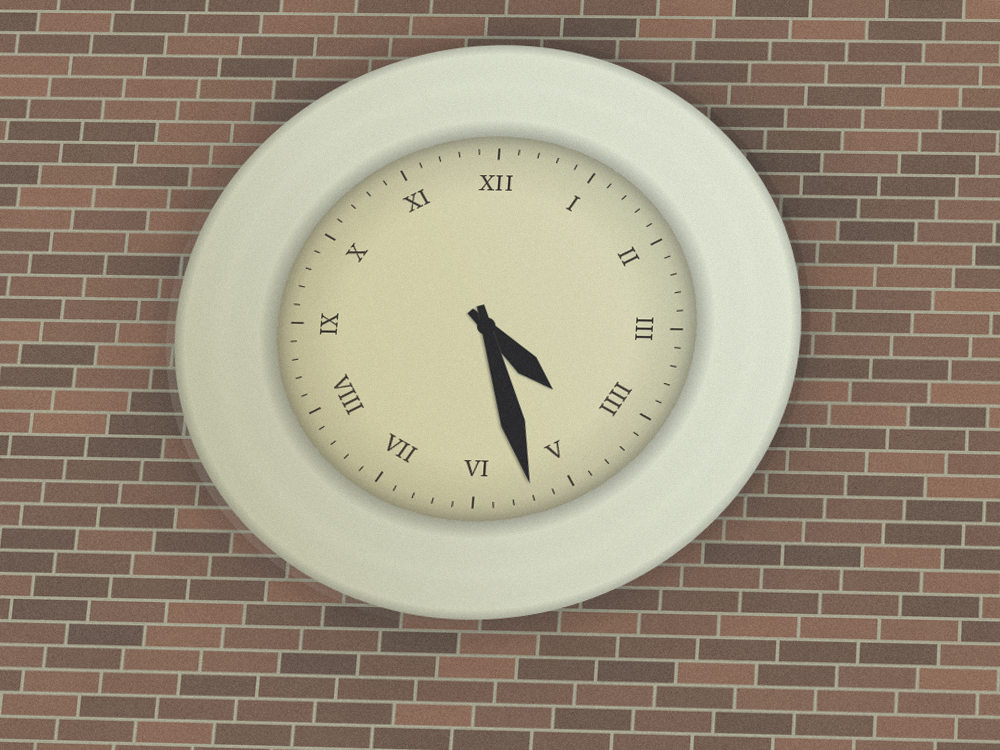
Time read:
**4:27**
